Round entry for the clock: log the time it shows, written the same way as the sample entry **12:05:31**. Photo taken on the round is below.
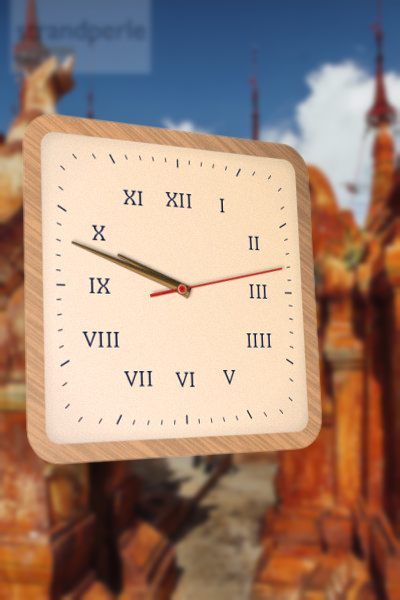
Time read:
**9:48:13**
